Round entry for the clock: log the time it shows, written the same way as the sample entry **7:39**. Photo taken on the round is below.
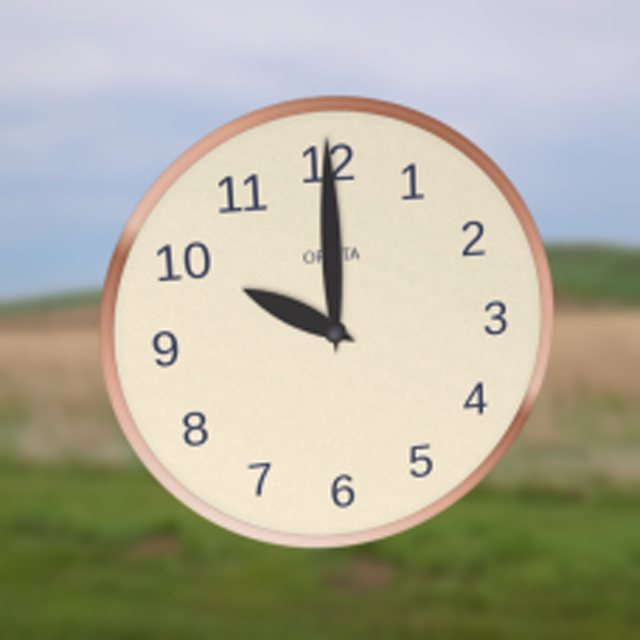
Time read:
**10:00**
